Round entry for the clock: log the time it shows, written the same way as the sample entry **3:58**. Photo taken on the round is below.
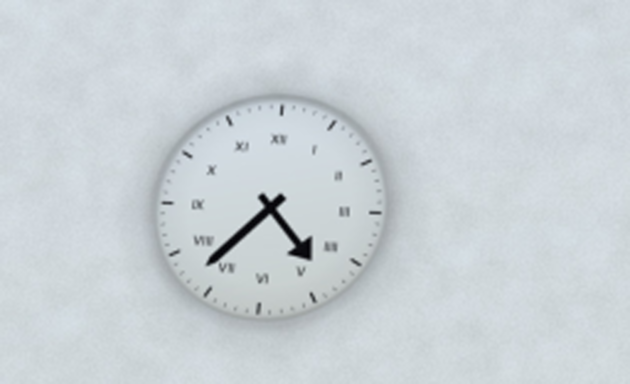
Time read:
**4:37**
